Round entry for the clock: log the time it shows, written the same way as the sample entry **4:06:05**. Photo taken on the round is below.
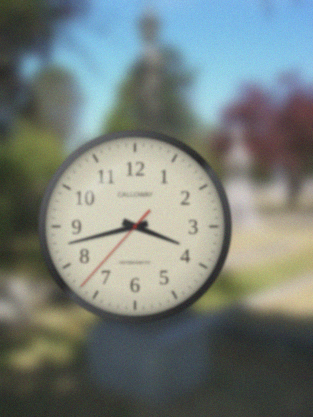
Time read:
**3:42:37**
